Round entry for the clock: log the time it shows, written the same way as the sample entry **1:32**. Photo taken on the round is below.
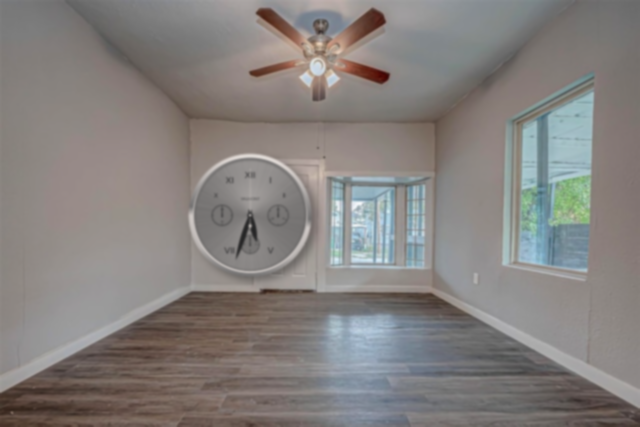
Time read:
**5:33**
